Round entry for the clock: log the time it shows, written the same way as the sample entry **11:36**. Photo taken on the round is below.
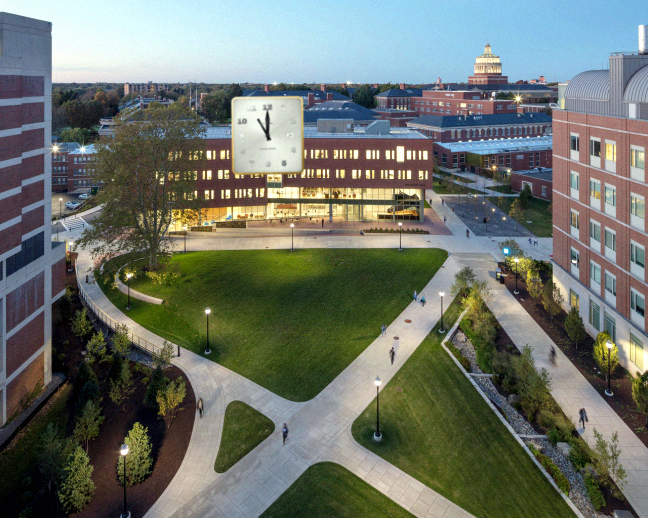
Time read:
**11:00**
